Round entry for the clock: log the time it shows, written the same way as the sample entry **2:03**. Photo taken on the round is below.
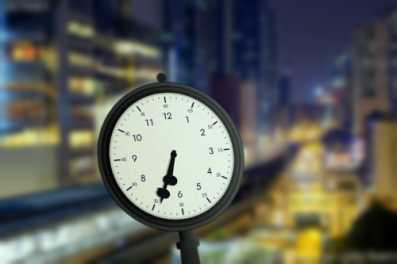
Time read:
**6:34**
